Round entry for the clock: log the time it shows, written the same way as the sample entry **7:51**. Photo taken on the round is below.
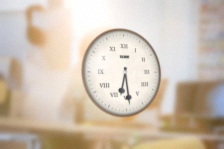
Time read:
**6:29**
